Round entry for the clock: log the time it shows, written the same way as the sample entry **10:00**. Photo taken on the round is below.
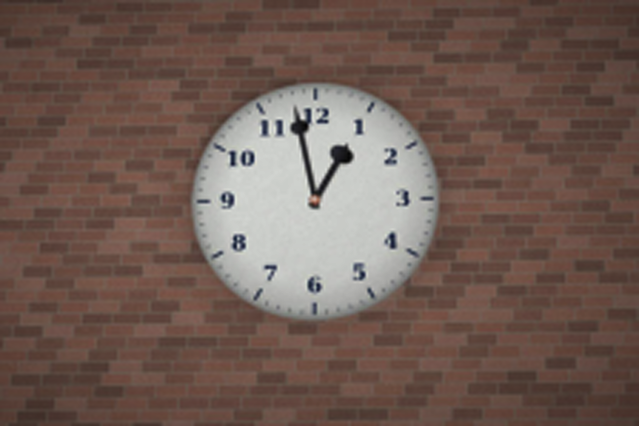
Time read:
**12:58**
